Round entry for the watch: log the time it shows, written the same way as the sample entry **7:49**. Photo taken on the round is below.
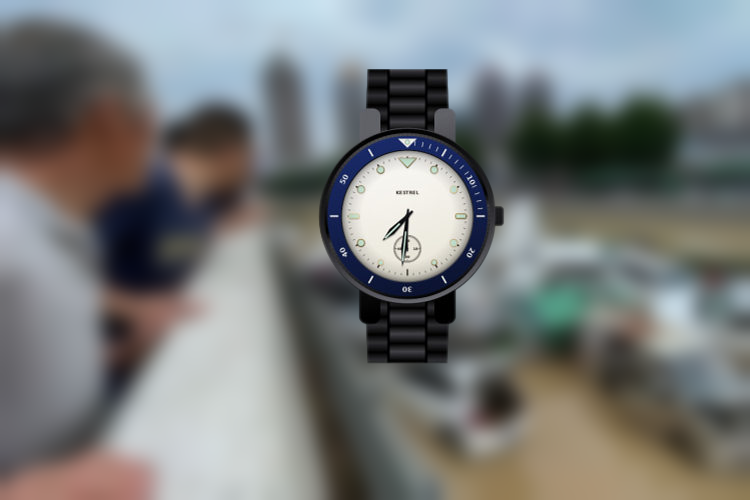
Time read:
**7:31**
